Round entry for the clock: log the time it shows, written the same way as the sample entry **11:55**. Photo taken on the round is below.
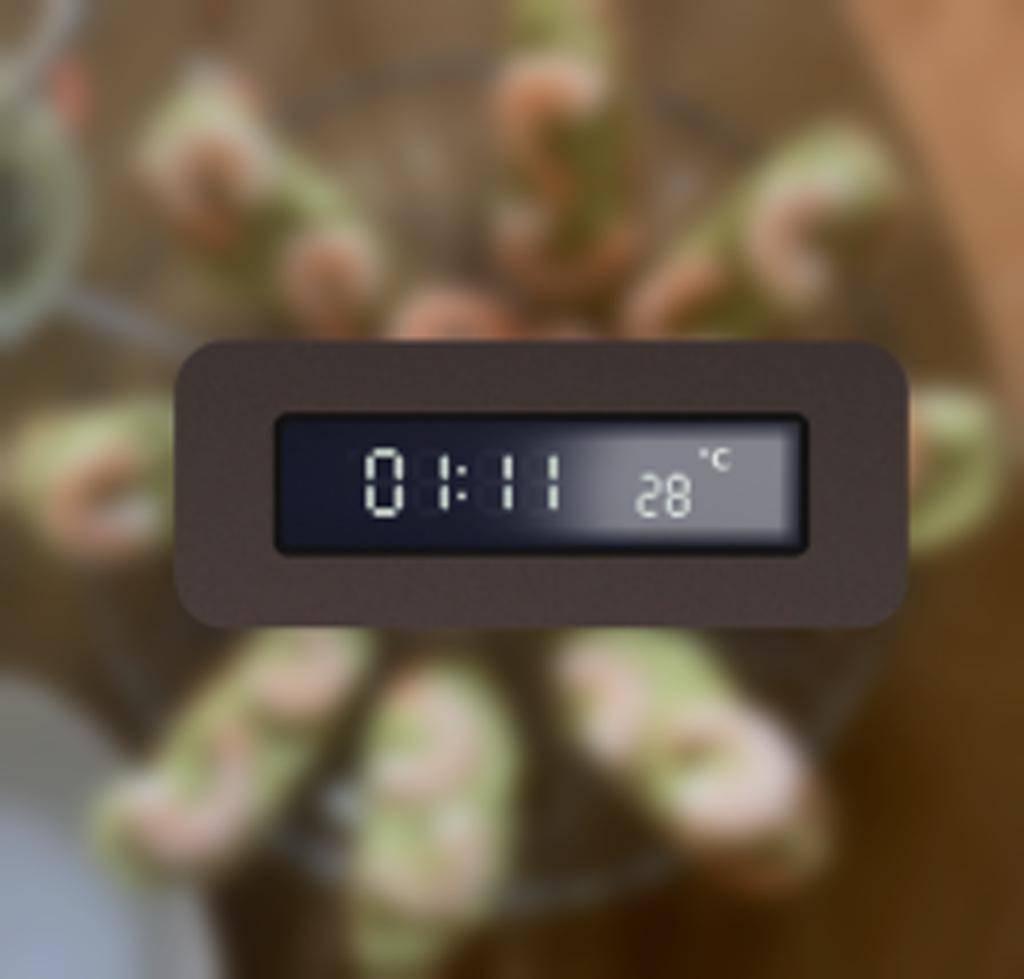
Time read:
**1:11**
